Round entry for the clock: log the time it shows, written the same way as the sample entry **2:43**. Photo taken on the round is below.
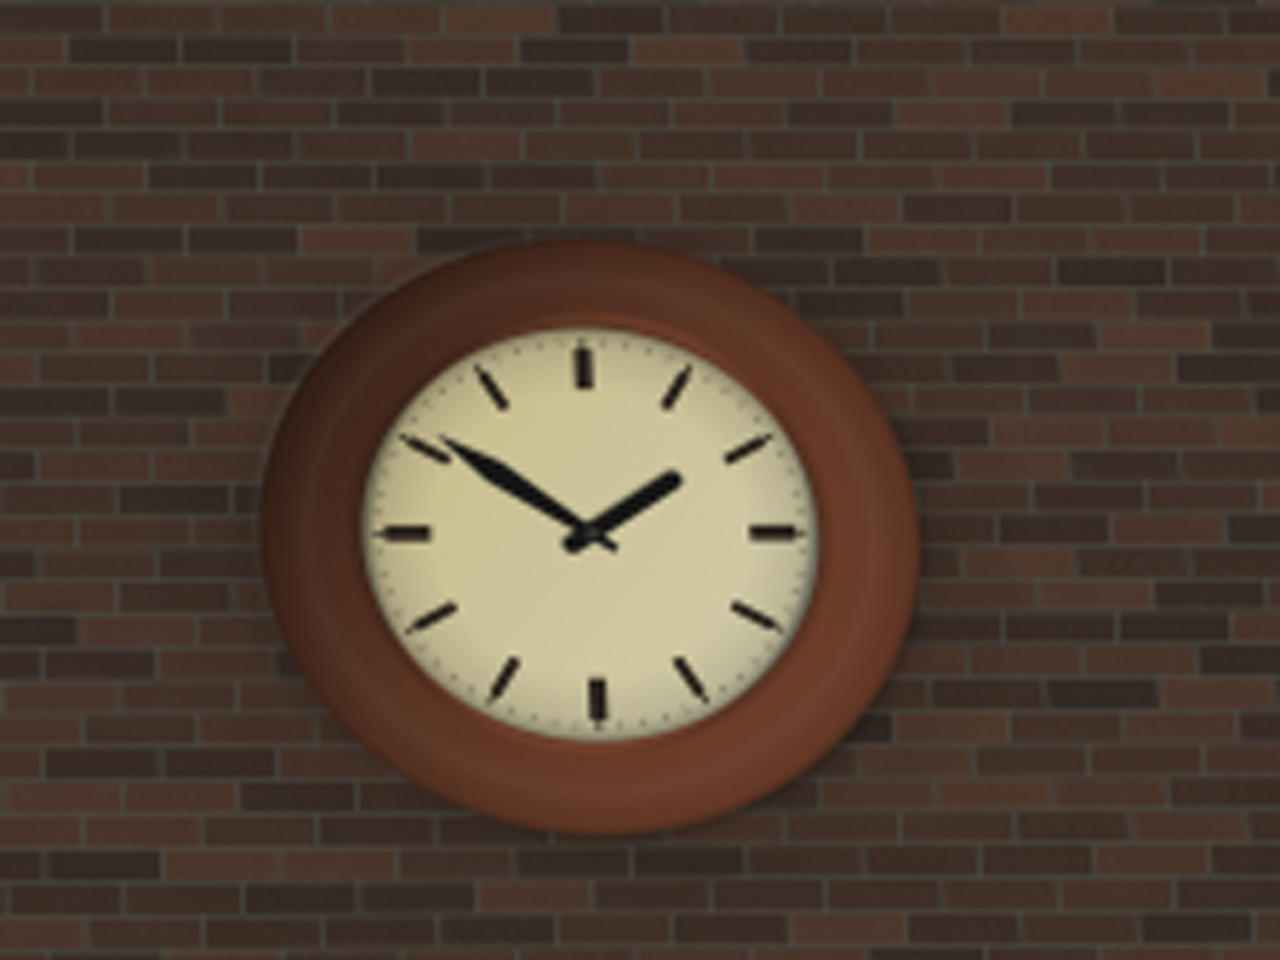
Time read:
**1:51**
